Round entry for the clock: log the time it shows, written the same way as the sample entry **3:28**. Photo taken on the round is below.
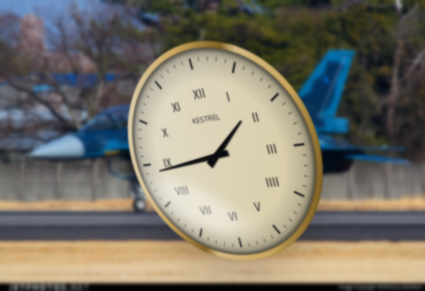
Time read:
**1:44**
